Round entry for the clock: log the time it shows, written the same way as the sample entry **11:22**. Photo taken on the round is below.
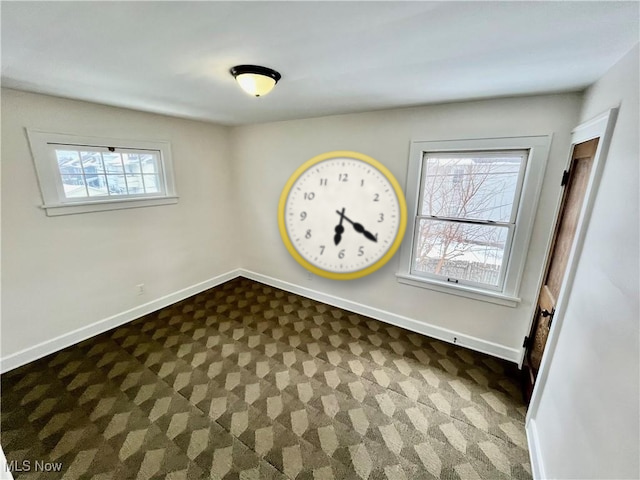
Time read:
**6:21**
